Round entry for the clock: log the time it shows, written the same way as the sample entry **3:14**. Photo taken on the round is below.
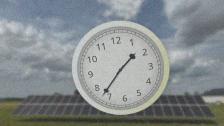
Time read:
**1:37**
